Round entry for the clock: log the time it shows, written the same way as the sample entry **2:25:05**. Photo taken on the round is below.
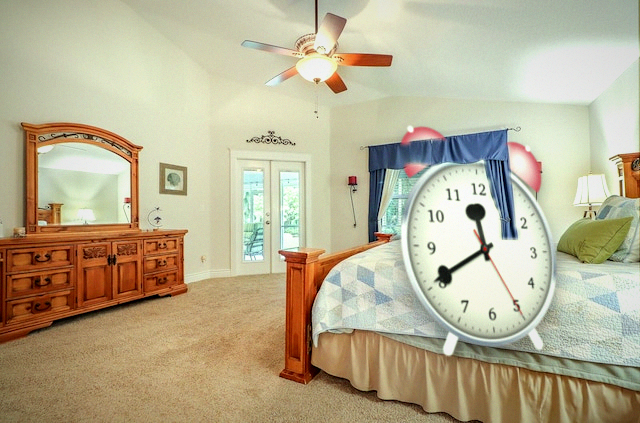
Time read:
**11:40:25**
